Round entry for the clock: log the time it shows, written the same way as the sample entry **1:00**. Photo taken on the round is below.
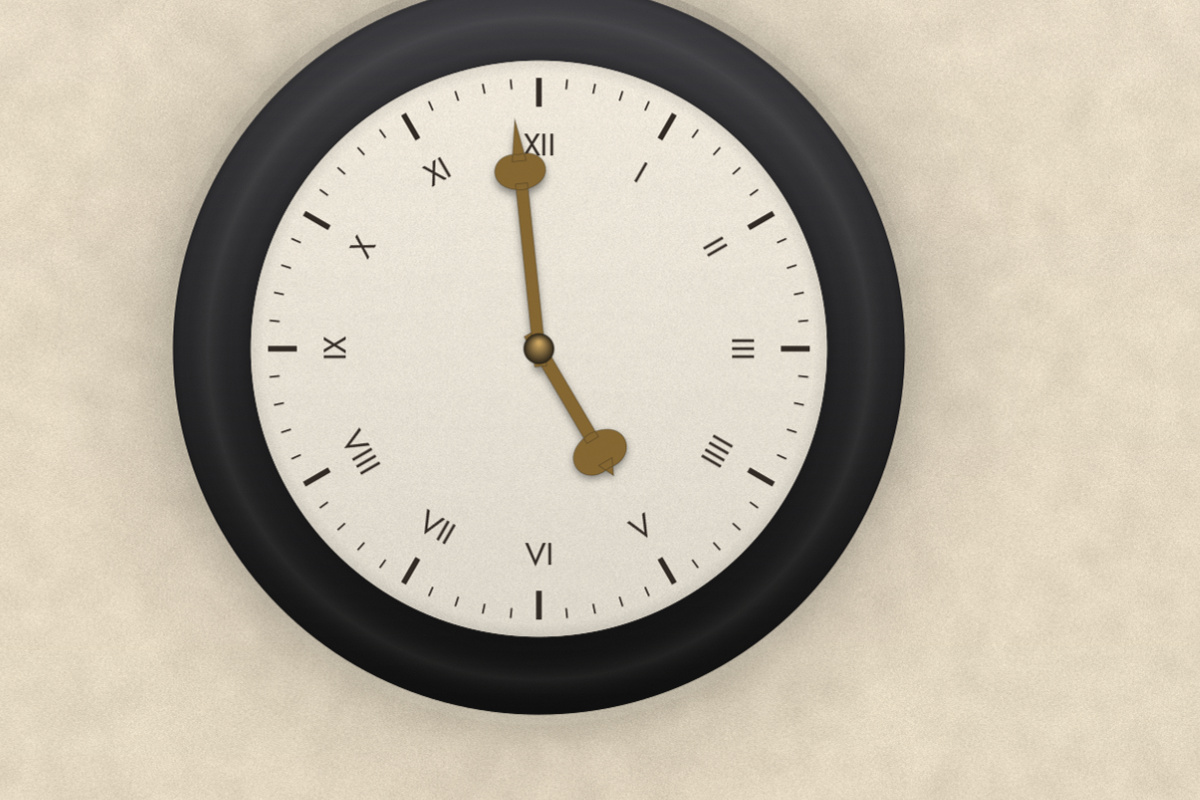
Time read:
**4:59**
